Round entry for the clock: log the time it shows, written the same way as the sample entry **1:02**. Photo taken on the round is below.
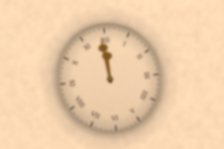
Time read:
**11:59**
